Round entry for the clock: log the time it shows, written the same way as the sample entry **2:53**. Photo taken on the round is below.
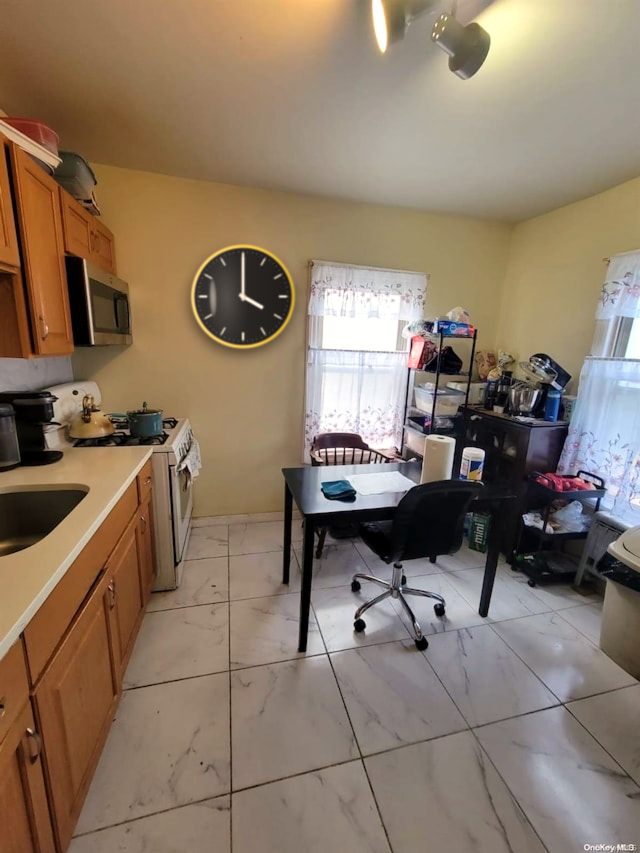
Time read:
**4:00**
